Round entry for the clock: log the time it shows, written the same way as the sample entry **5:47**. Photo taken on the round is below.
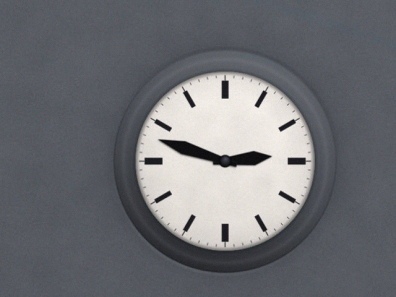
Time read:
**2:48**
